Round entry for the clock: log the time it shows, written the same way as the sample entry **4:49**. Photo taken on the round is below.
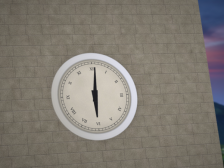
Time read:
**6:01**
